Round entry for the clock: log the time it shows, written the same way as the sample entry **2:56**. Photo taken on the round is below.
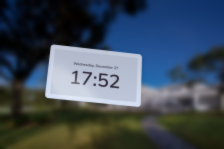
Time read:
**17:52**
